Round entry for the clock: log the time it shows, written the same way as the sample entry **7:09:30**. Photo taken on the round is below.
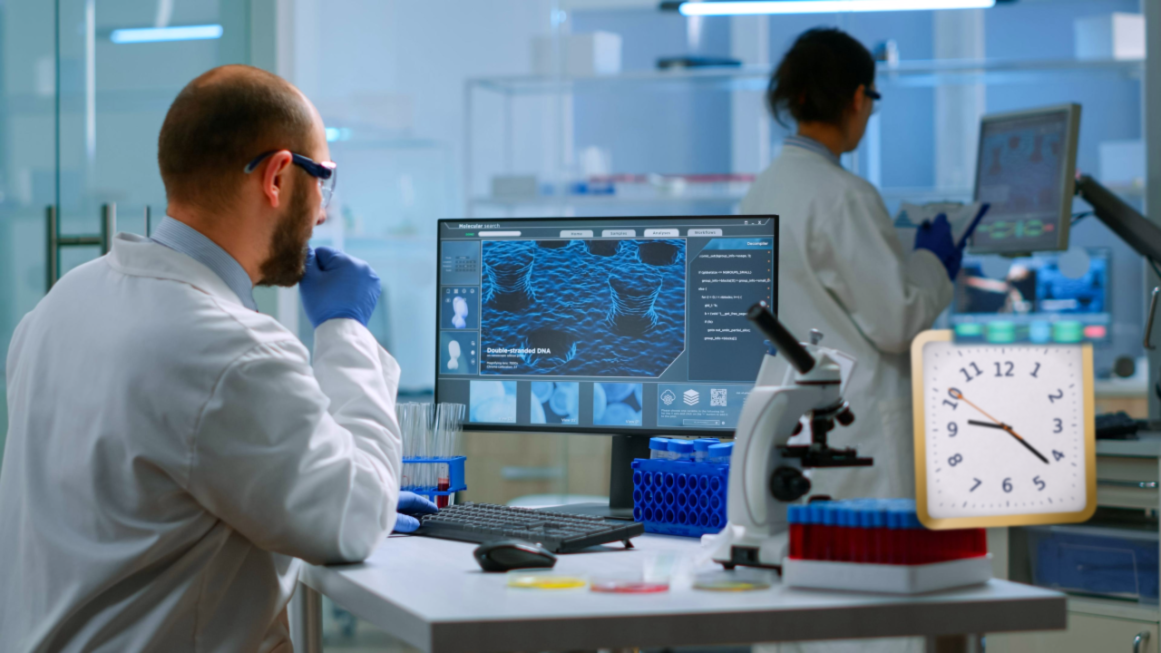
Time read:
**9:21:51**
